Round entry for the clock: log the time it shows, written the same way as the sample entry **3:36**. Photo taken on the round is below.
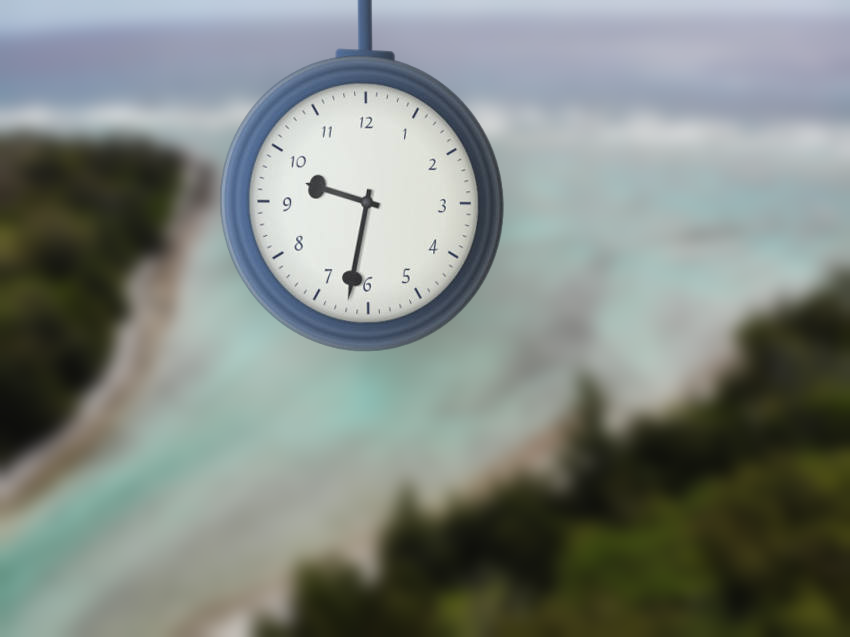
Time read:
**9:32**
